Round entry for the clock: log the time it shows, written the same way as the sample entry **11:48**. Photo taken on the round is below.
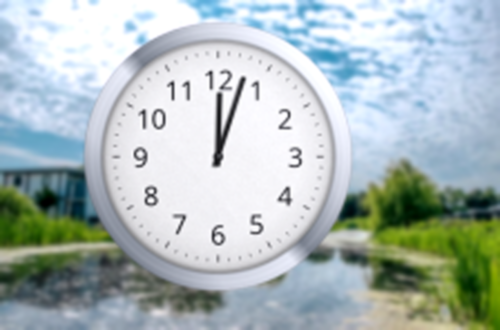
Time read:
**12:03**
